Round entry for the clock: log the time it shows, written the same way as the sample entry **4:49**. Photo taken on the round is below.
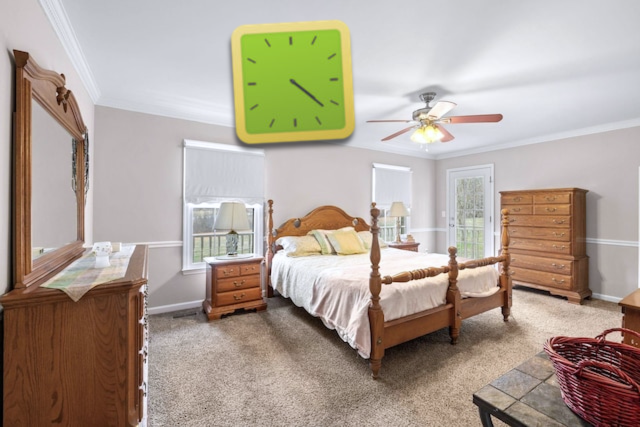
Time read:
**4:22**
